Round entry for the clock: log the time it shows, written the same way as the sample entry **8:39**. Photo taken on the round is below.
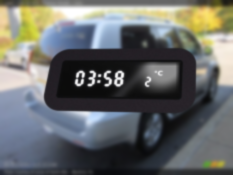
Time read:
**3:58**
